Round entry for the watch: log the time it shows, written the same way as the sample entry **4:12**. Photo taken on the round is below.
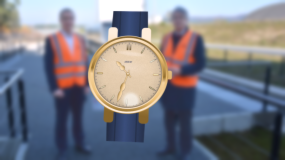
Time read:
**10:33**
